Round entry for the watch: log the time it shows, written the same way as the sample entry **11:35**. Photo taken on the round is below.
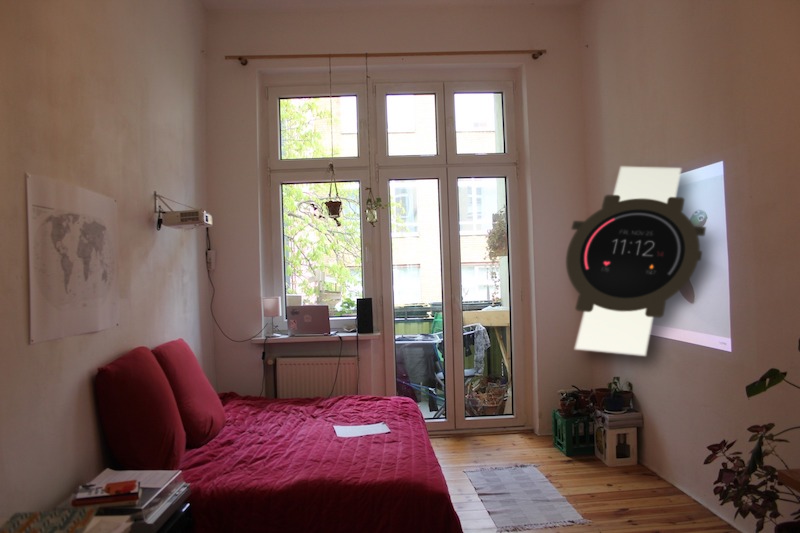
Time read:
**11:12**
